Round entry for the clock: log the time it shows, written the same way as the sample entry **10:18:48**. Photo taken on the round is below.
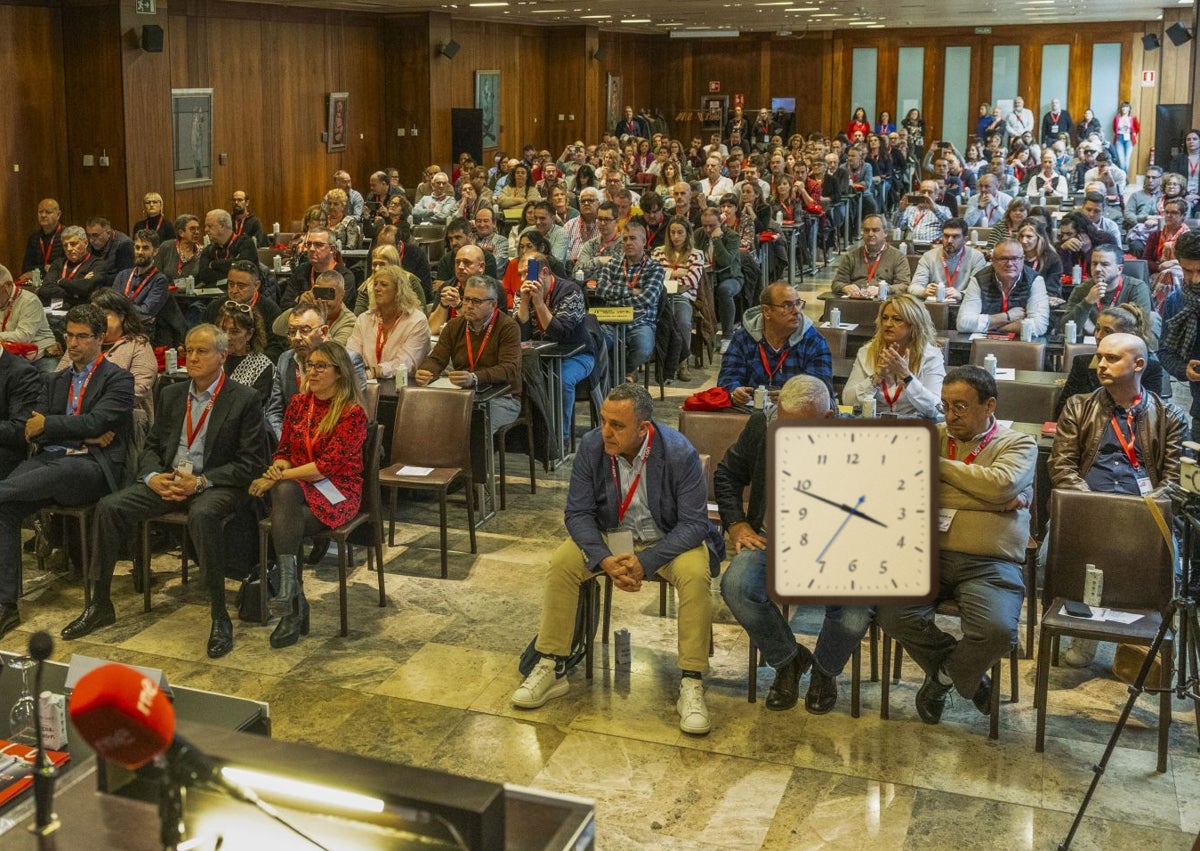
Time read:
**3:48:36**
